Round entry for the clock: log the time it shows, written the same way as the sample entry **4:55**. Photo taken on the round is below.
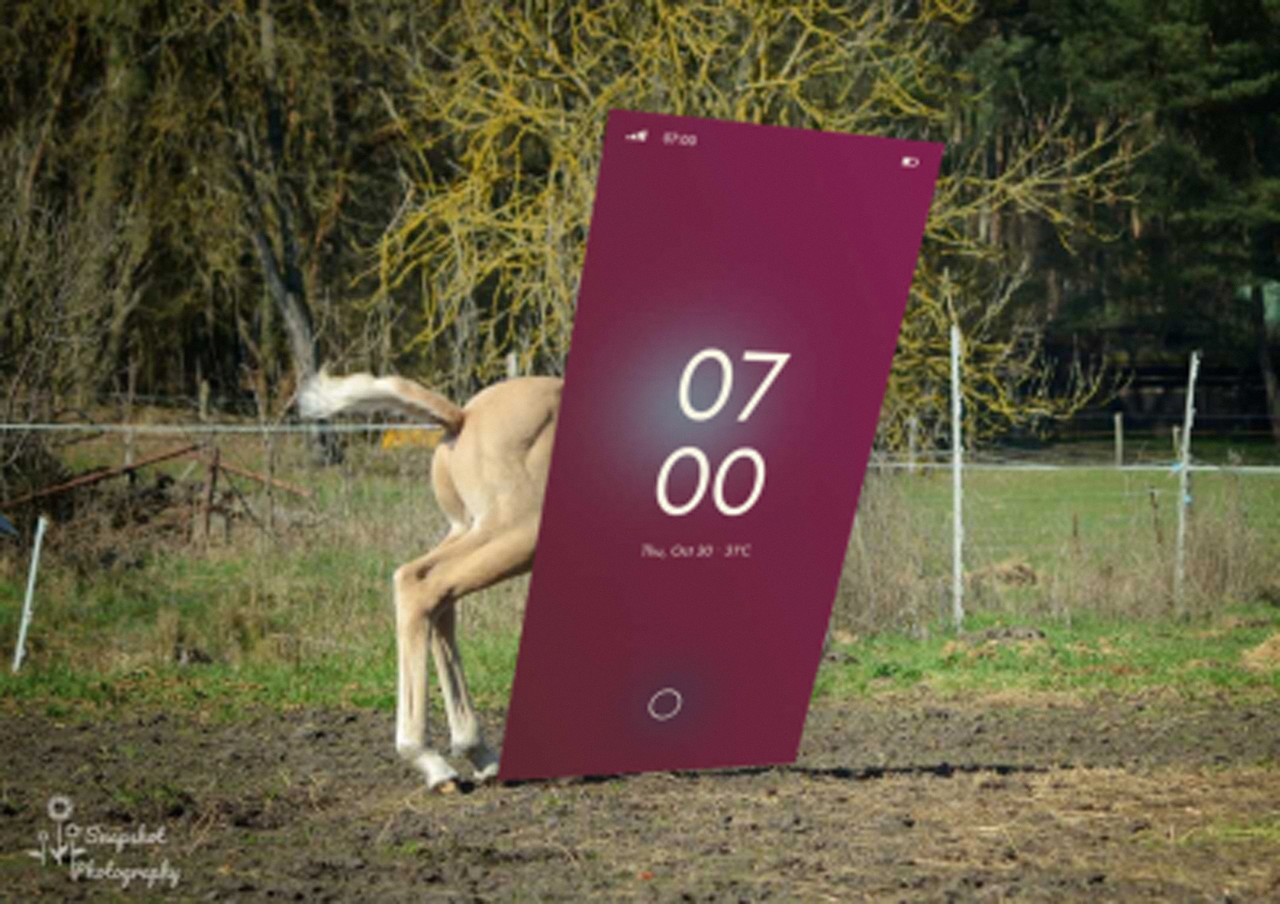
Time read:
**7:00**
